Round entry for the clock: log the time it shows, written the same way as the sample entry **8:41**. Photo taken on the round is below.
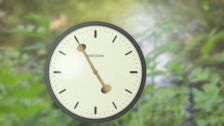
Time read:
**4:55**
